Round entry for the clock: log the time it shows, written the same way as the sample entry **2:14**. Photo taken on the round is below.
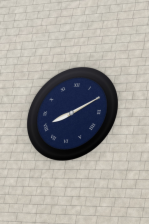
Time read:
**8:10**
